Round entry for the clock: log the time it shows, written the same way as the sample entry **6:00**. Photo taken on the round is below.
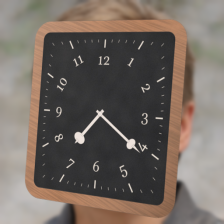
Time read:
**7:21**
